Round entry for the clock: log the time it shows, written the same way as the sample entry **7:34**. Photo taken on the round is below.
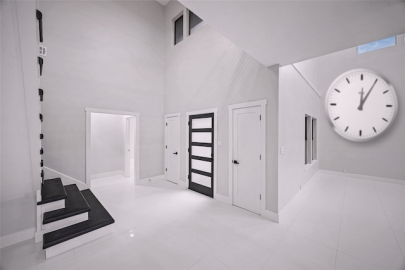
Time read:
**12:05**
